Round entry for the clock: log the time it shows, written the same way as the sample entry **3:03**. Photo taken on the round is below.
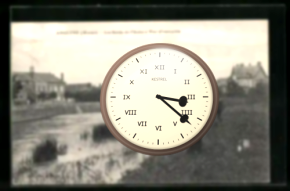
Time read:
**3:22**
